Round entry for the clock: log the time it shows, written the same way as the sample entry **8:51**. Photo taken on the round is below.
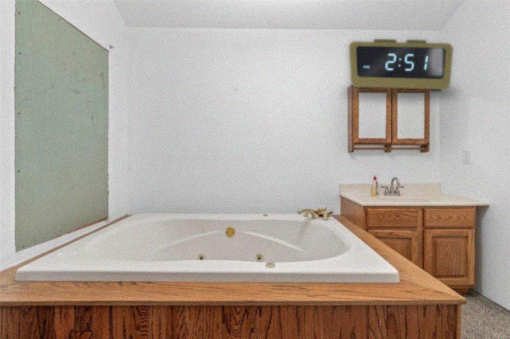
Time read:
**2:51**
